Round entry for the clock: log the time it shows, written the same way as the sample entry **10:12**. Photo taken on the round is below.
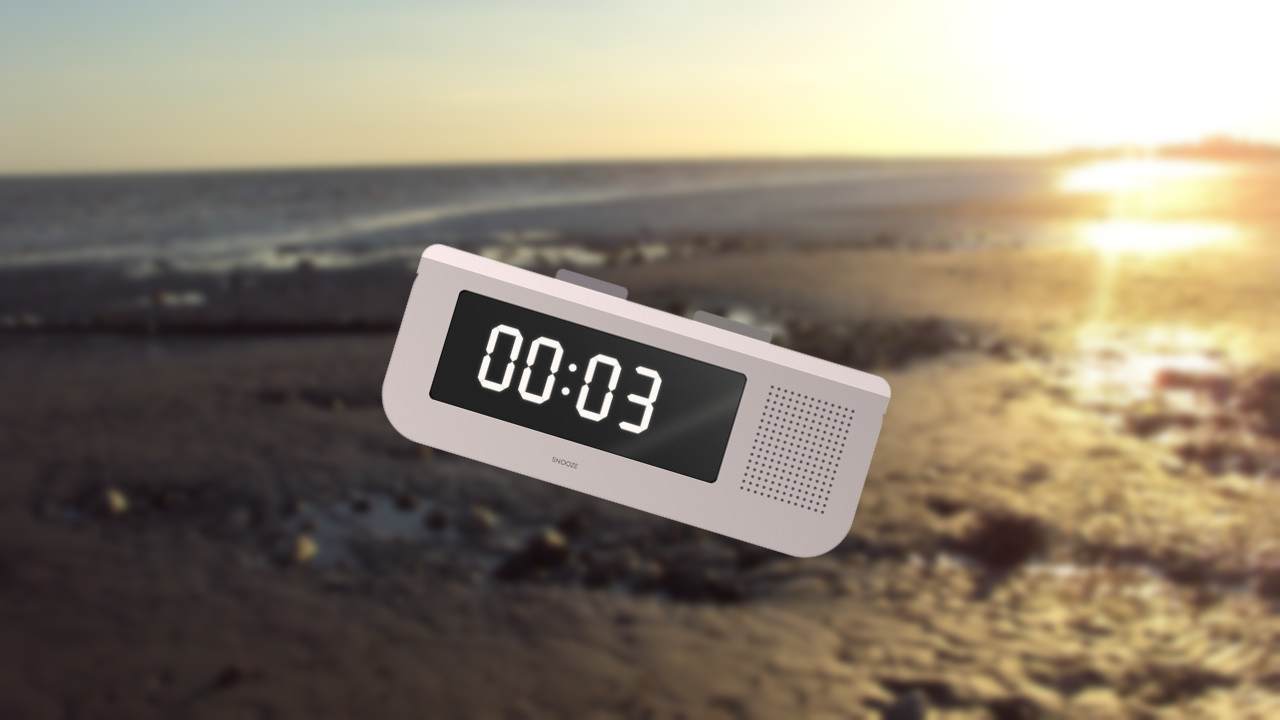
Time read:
**0:03**
